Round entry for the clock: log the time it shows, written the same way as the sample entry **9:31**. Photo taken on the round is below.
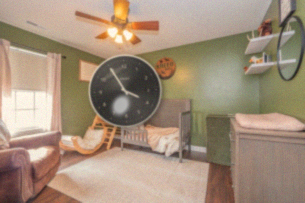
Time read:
**3:55**
